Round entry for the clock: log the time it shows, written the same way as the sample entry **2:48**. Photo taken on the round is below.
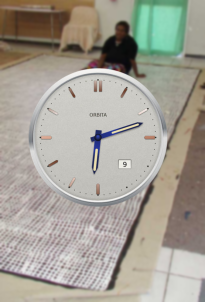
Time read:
**6:12**
